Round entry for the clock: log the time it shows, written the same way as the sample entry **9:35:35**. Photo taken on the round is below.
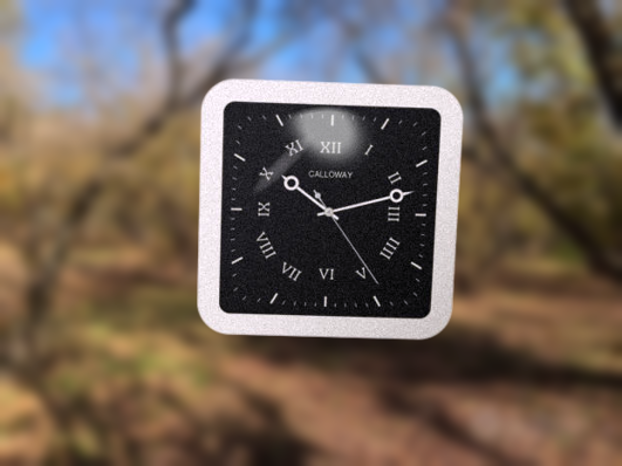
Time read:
**10:12:24**
